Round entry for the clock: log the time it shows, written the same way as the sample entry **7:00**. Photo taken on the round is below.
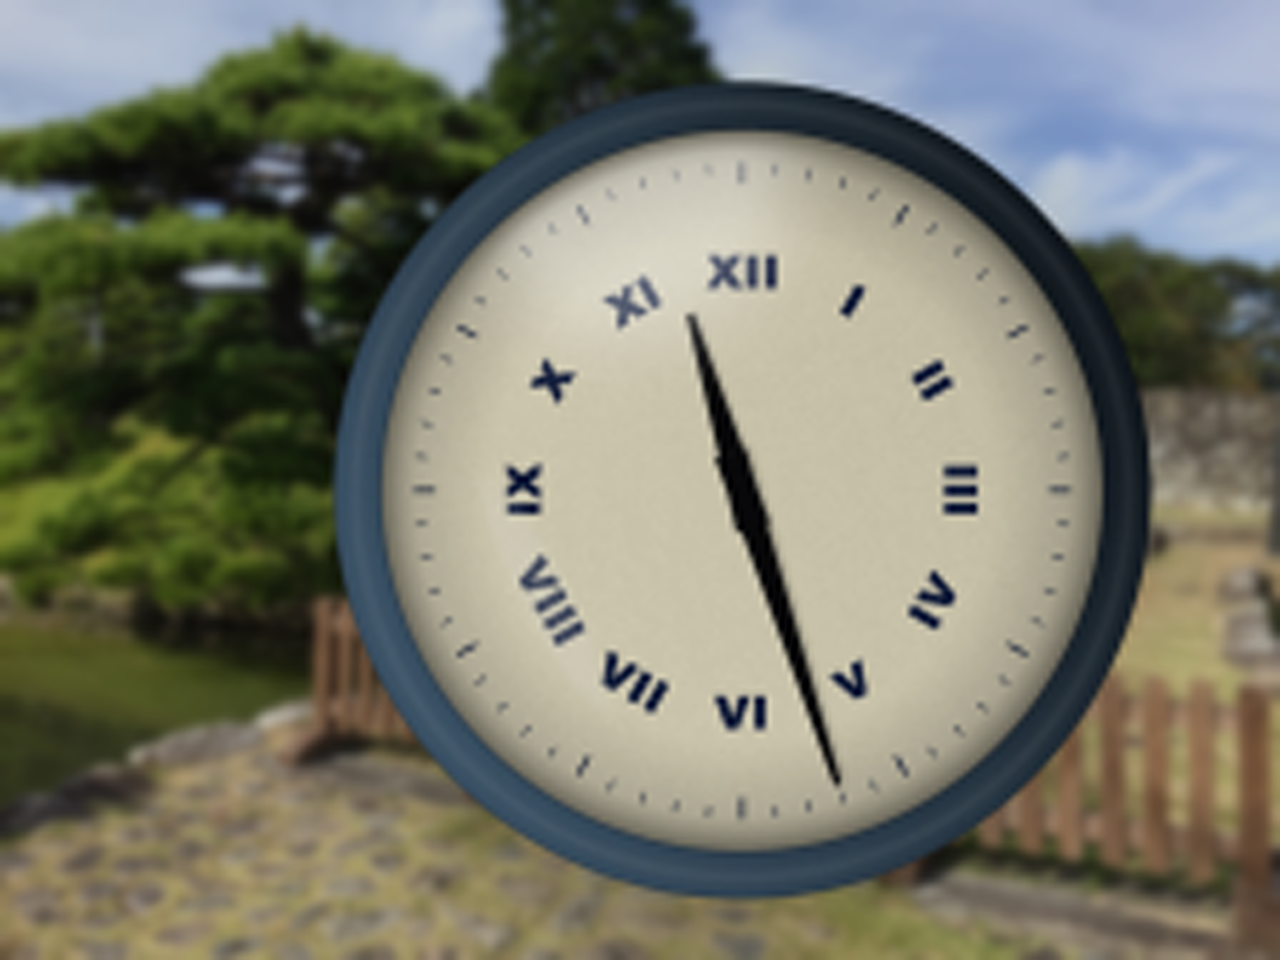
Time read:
**11:27**
